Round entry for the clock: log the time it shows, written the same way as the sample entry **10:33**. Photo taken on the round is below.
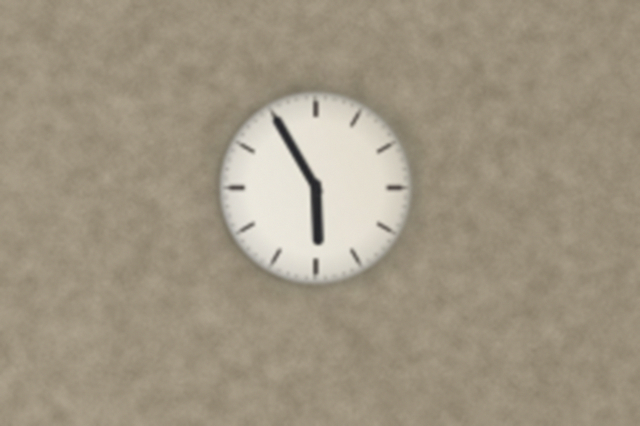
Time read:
**5:55**
